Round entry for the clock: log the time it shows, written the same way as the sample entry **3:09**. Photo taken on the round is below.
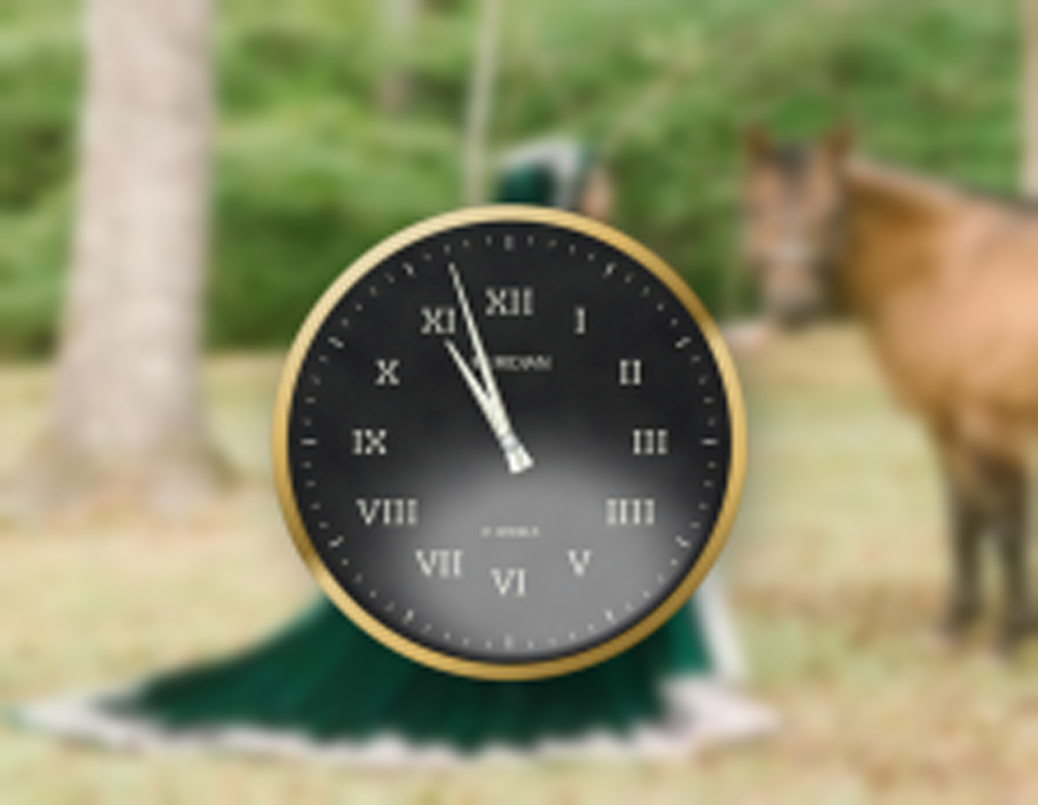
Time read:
**10:57**
